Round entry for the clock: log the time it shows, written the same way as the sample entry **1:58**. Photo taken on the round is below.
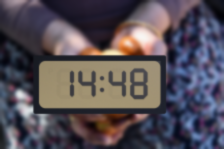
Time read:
**14:48**
